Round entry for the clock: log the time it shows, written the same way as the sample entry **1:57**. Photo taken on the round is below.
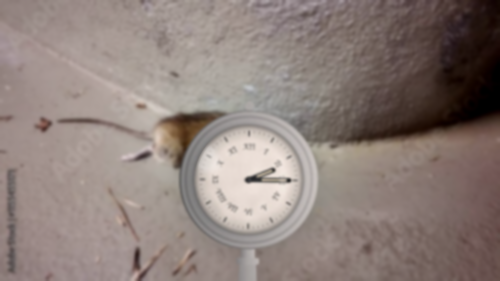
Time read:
**2:15**
